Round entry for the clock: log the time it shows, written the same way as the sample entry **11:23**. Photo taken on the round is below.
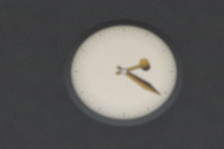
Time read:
**2:21**
